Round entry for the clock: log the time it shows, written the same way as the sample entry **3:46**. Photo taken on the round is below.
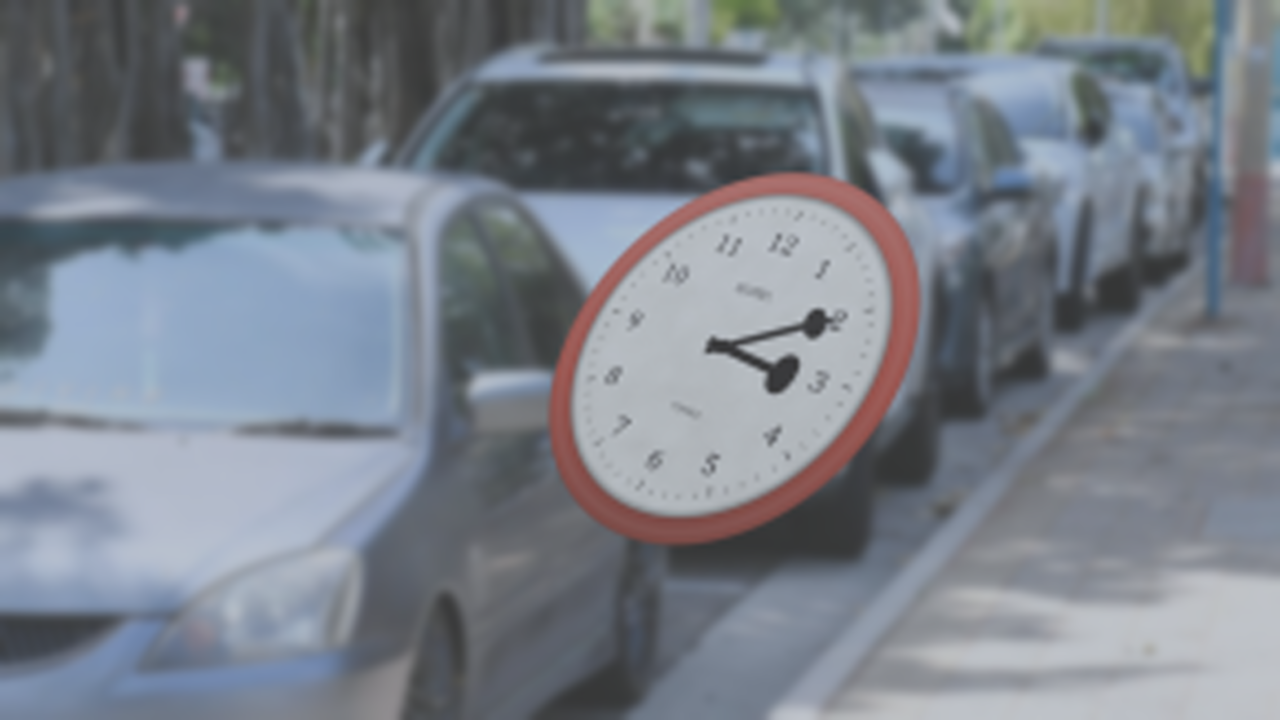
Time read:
**3:10**
